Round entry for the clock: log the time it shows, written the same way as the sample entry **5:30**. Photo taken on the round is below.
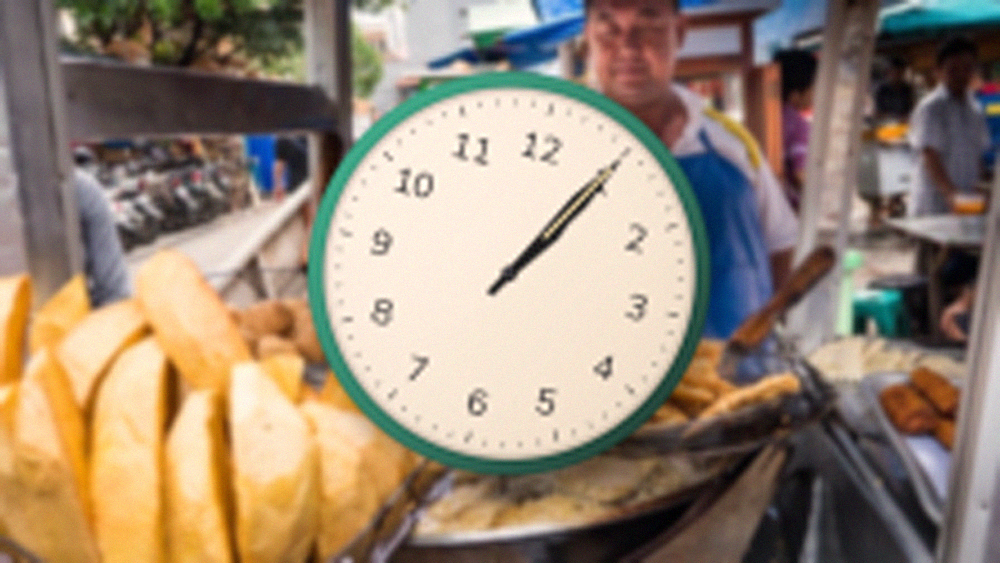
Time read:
**1:05**
